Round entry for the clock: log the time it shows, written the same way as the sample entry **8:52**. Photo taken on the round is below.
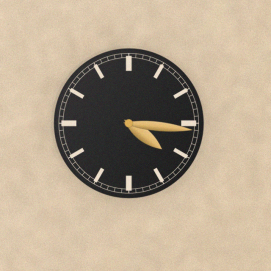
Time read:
**4:16**
